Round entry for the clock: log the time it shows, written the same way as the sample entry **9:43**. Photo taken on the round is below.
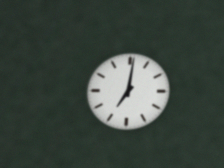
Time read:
**7:01**
